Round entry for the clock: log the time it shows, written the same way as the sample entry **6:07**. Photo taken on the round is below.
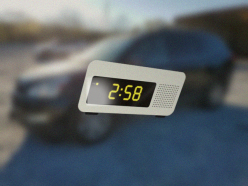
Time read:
**2:58**
